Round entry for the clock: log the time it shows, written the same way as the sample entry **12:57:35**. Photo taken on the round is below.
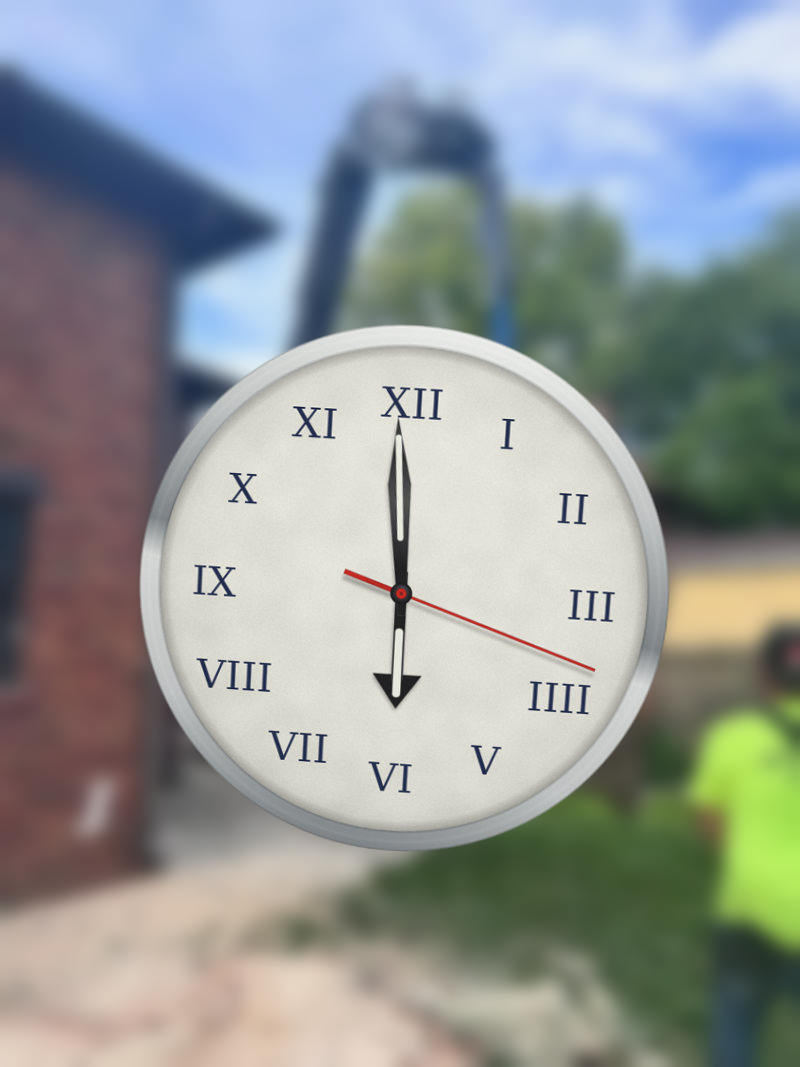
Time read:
**5:59:18**
